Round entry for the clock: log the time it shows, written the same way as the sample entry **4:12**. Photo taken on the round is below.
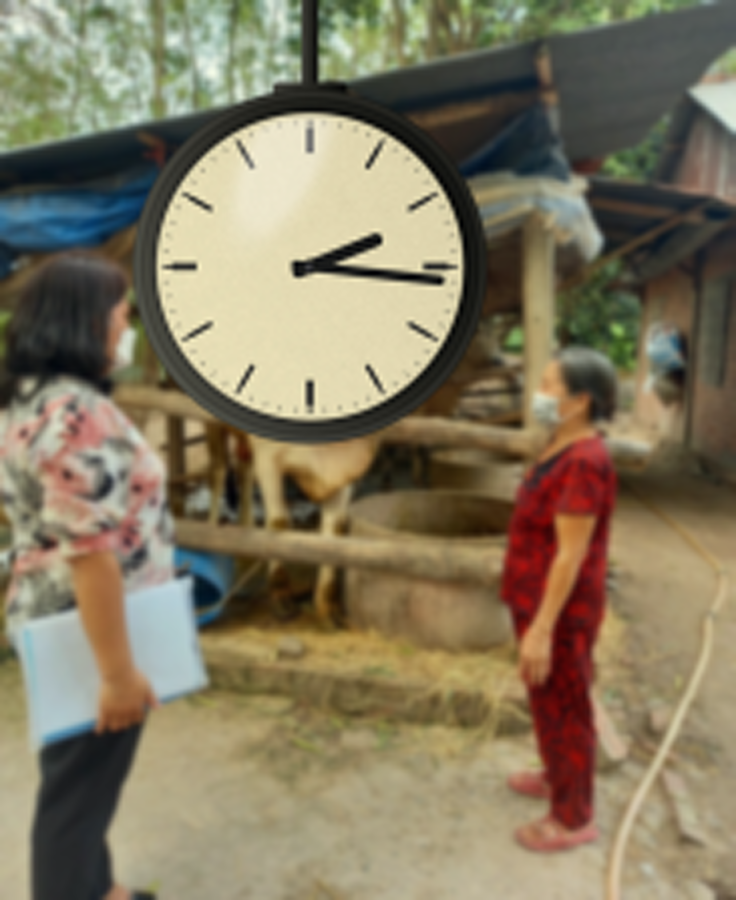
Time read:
**2:16**
